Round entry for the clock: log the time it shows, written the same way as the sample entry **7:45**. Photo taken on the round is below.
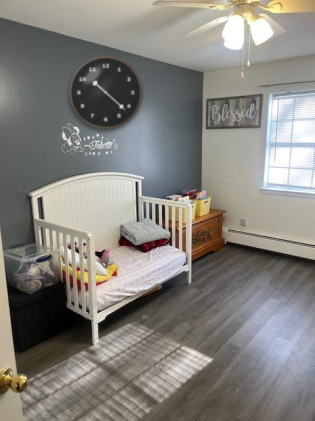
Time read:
**10:22**
